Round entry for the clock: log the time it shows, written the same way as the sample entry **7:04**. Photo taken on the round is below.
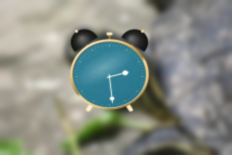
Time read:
**2:29**
